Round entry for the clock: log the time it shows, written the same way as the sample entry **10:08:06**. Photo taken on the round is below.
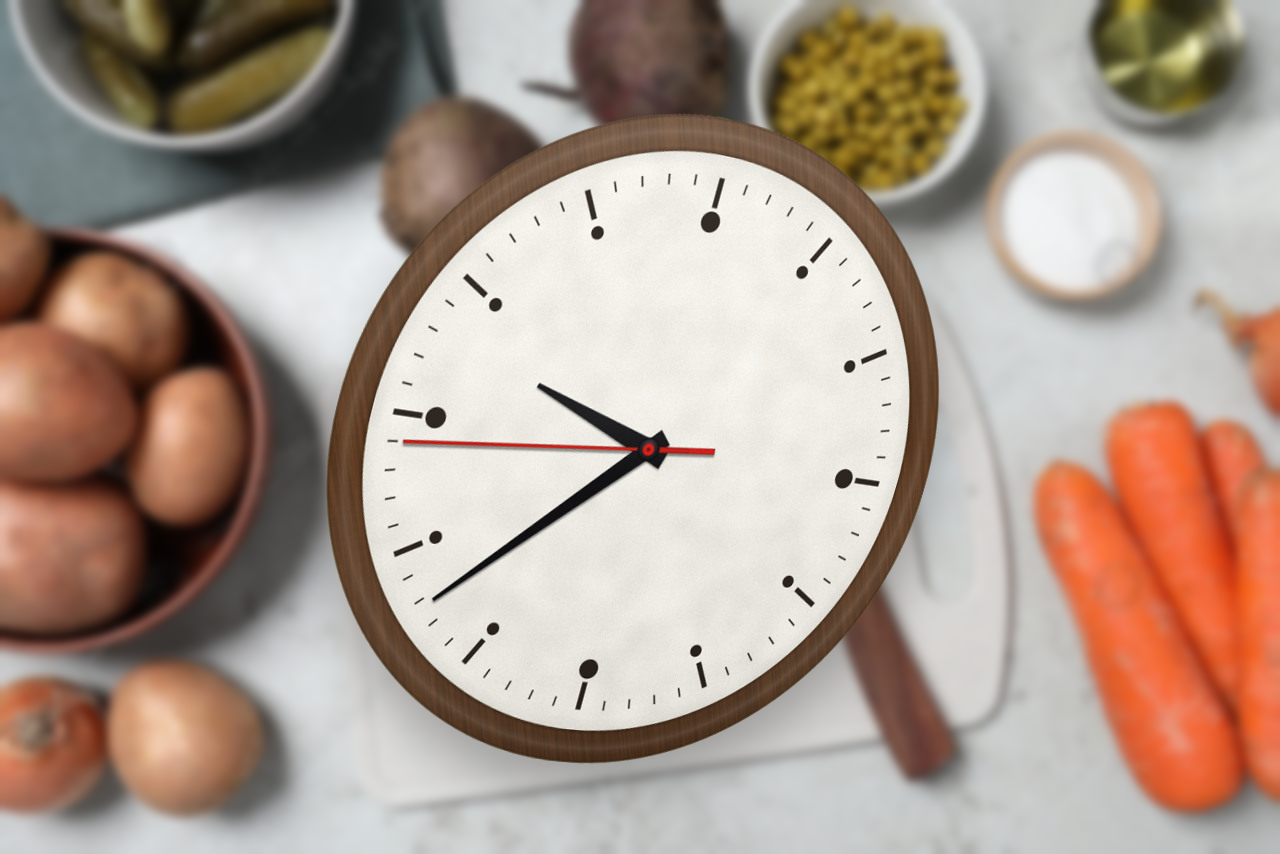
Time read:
**9:37:44**
